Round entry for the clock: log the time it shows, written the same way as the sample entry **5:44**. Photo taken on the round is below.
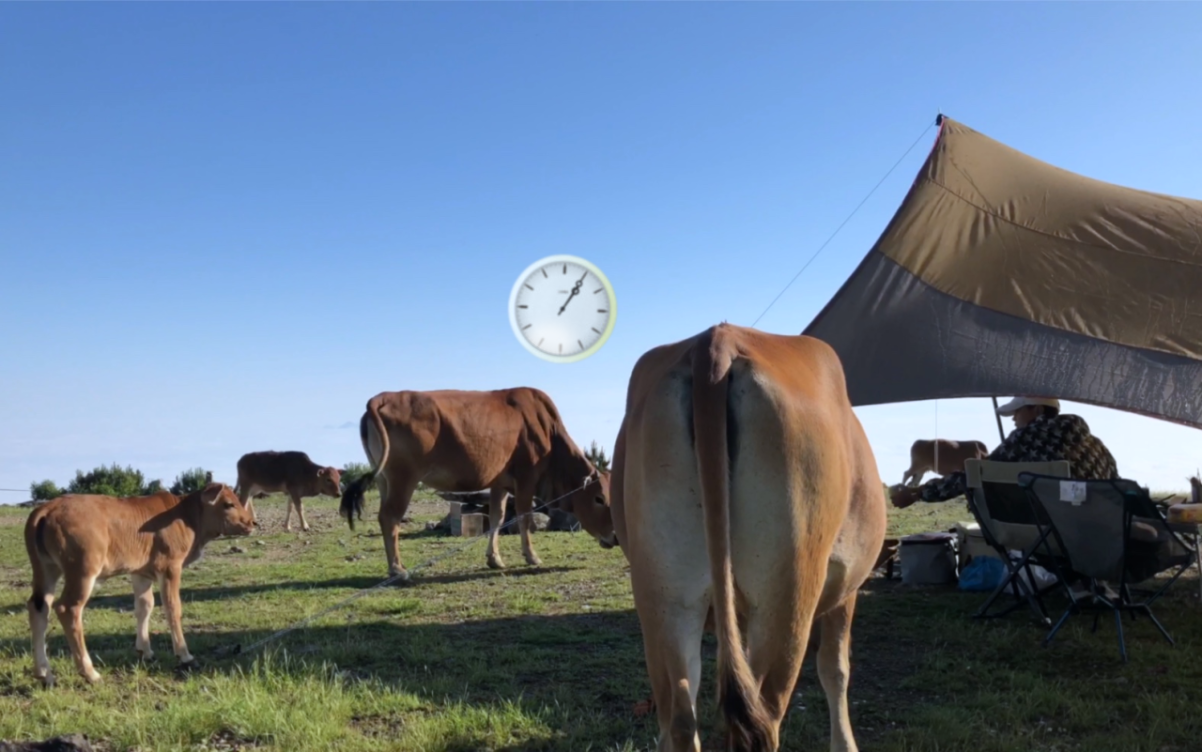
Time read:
**1:05**
